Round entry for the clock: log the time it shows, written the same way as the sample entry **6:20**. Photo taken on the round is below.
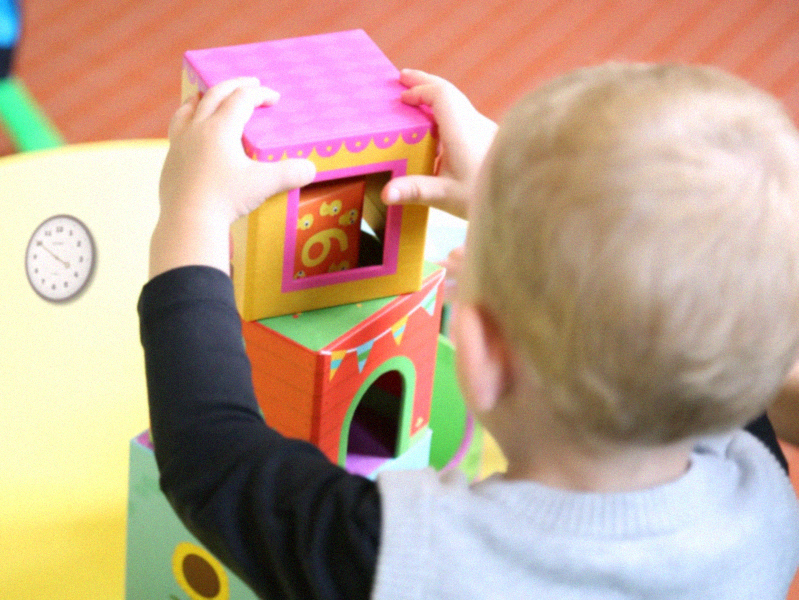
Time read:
**3:50**
